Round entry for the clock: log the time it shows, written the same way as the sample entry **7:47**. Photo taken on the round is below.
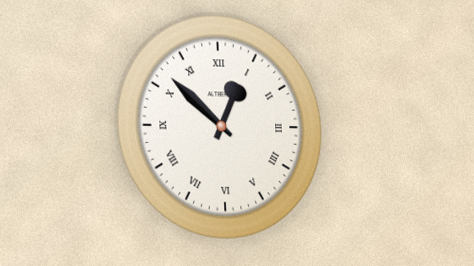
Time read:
**12:52**
